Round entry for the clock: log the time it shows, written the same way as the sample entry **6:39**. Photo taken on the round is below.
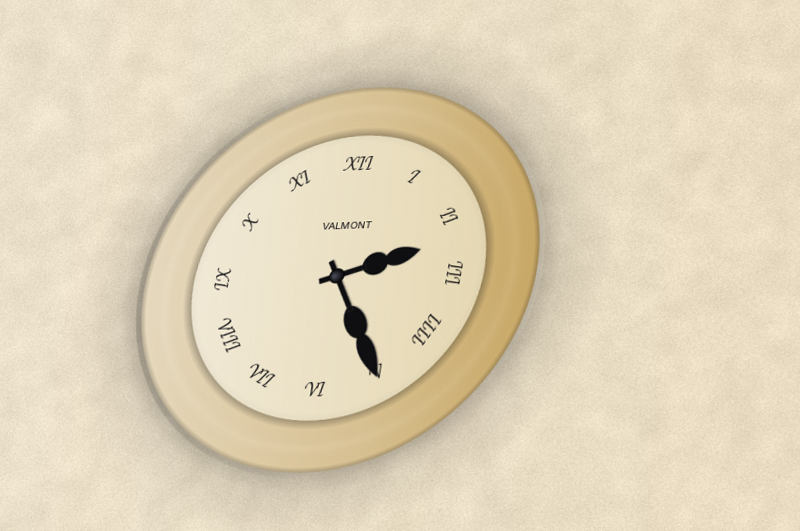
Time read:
**2:25**
